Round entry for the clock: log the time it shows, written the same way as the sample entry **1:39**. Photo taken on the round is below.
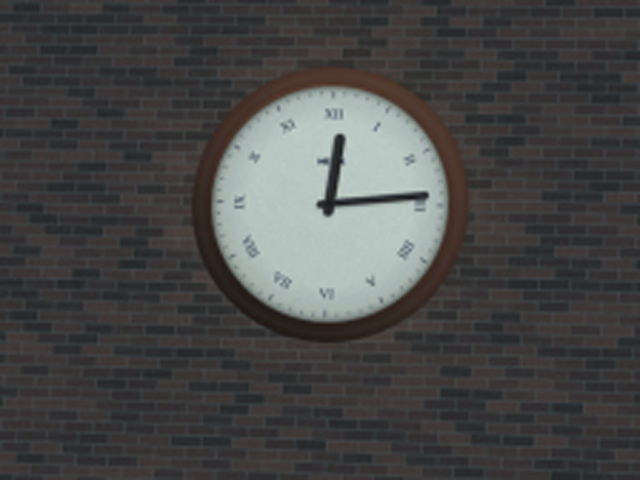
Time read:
**12:14**
